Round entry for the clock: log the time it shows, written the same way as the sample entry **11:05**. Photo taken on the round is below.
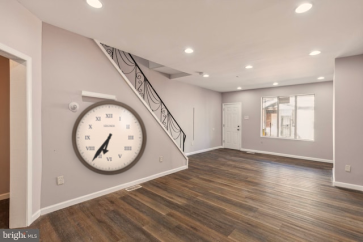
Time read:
**6:36**
